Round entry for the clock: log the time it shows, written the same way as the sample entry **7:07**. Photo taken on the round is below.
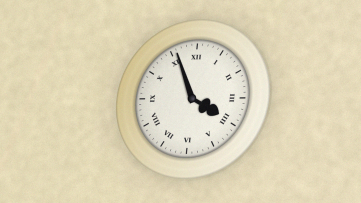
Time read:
**3:56**
